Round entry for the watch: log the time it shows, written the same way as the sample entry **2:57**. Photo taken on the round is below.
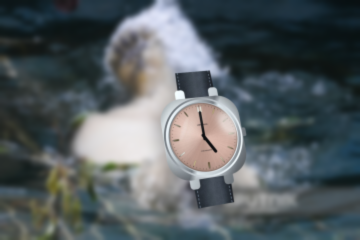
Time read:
**5:00**
